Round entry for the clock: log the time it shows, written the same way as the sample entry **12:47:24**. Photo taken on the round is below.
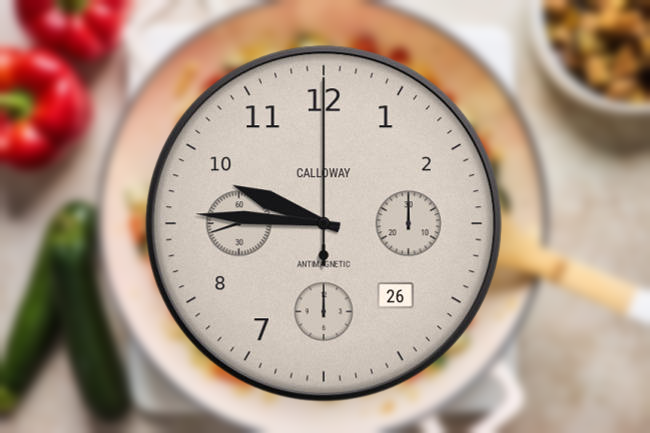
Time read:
**9:45:42**
